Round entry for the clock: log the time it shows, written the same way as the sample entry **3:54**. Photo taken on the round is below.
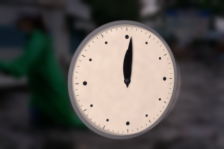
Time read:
**12:01**
